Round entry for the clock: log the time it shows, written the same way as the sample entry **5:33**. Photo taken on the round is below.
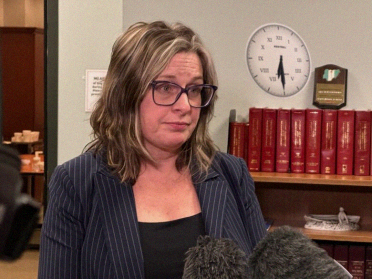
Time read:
**6:30**
